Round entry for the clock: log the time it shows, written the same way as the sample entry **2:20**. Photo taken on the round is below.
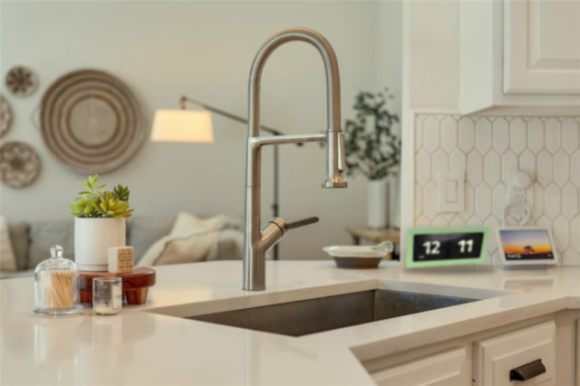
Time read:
**12:11**
